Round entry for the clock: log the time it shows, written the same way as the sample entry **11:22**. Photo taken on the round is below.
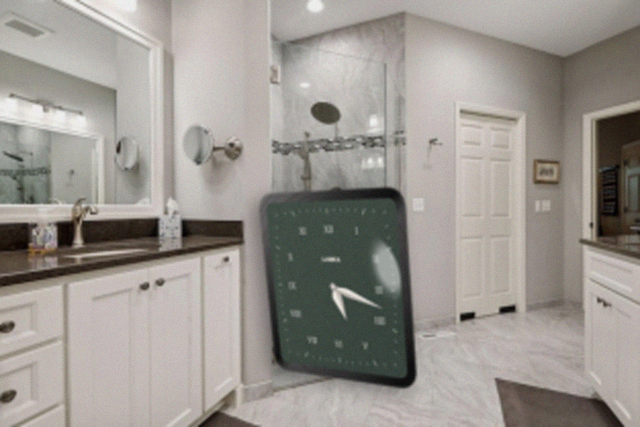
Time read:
**5:18**
